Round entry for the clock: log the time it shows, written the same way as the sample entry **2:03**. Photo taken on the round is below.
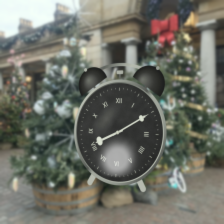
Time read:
**8:10**
